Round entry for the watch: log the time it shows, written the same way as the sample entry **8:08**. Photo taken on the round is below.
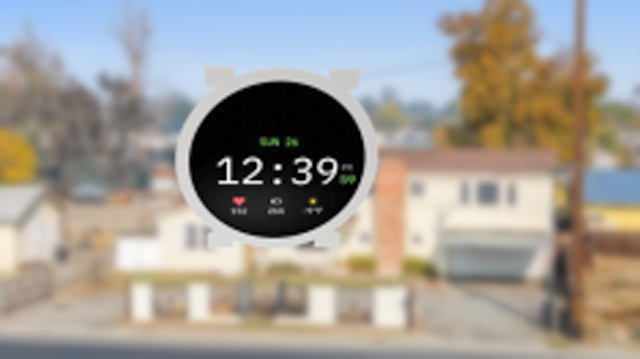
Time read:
**12:39**
